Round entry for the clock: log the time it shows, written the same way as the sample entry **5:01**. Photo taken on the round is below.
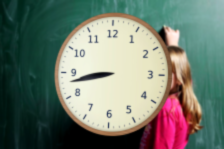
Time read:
**8:43**
